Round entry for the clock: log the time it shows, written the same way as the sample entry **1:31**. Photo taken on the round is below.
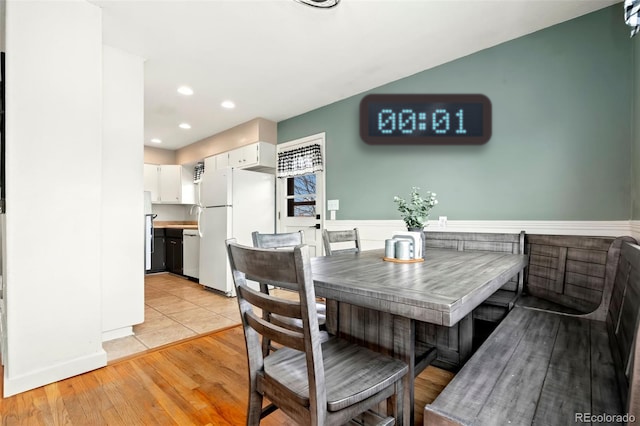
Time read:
**0:01**
